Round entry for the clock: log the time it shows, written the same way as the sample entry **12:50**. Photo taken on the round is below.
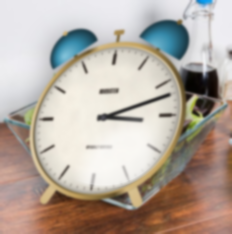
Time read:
**3:12**
